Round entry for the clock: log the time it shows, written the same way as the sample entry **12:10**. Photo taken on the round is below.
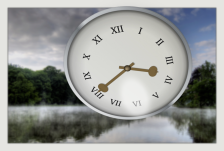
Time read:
**3:40**
